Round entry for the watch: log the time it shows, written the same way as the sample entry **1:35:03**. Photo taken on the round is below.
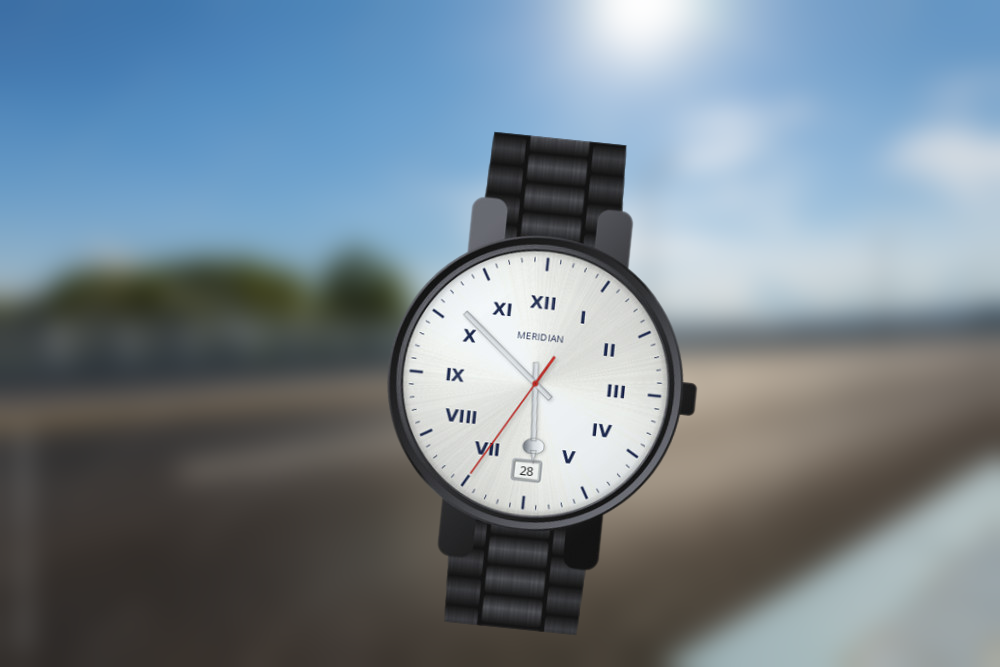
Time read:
**5:51:35**
